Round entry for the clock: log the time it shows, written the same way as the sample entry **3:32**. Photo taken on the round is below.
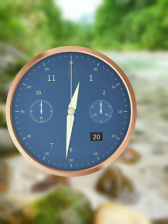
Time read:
**12:31**
